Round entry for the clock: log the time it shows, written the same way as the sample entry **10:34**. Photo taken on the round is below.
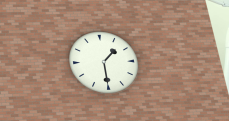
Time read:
**1:30**
